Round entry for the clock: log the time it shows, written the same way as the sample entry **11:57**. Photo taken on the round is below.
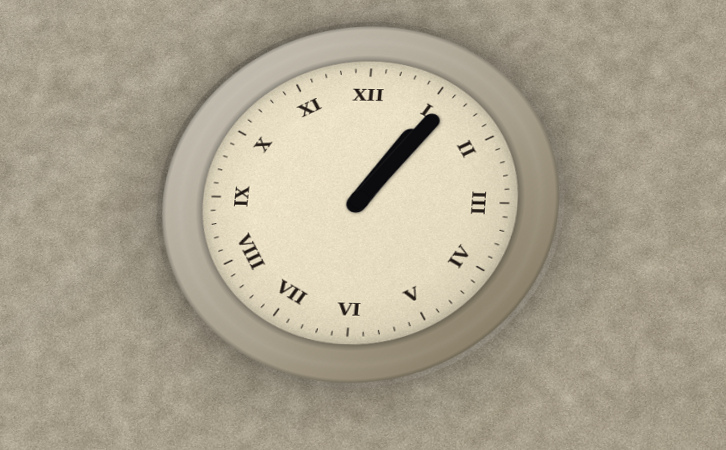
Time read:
**1:06**
